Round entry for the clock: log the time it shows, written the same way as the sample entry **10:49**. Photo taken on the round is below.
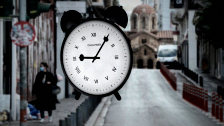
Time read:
**9:06**
